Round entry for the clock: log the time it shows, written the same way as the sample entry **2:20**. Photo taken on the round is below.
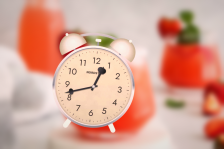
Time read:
**12:42**
